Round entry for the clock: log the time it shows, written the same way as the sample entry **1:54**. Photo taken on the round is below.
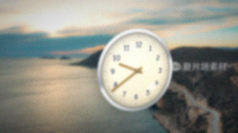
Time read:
**9:39**
